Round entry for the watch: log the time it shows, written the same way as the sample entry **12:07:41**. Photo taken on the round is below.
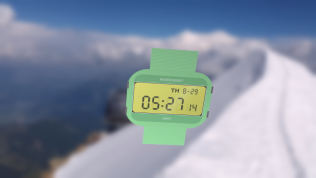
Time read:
**5:27:14**
